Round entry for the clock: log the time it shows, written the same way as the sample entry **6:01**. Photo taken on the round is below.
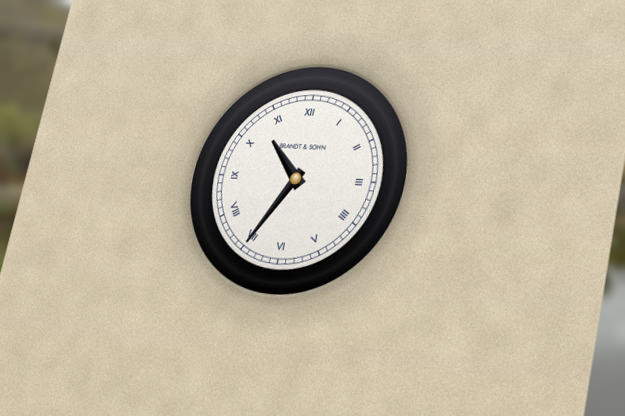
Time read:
**10:35**
